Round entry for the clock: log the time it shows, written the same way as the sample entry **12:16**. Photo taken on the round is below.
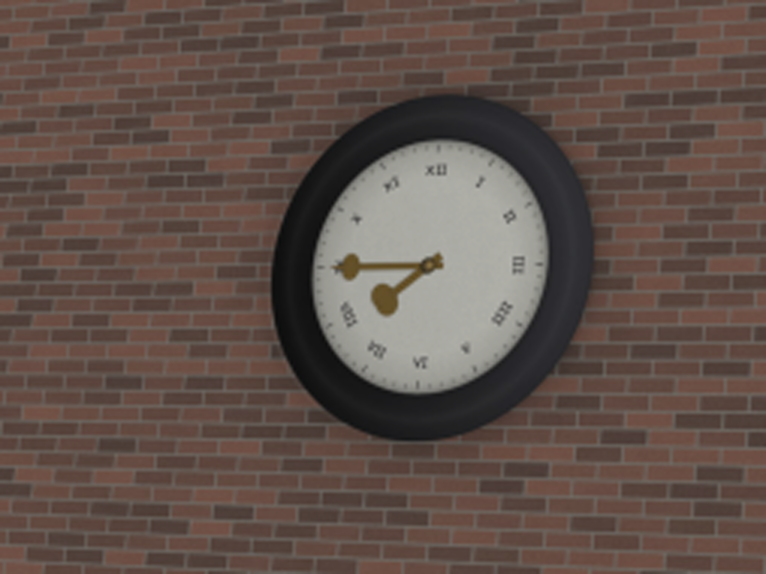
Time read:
**7:45**
